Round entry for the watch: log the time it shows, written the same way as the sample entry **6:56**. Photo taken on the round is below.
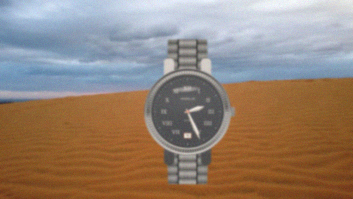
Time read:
**2:26**
